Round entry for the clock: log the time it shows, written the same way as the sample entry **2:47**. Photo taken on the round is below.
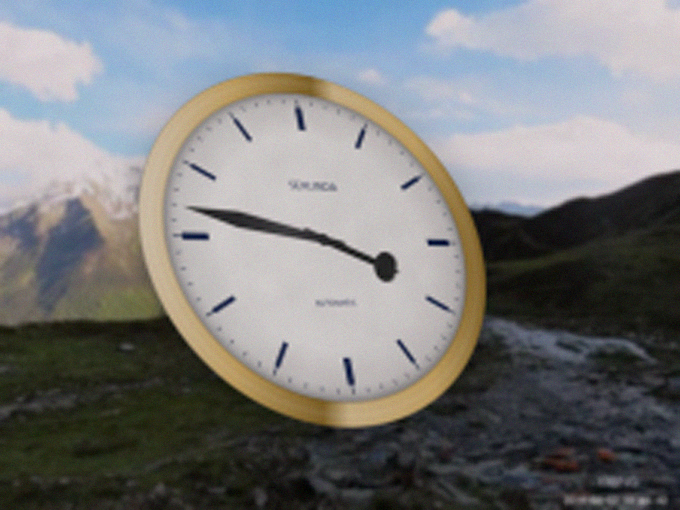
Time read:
**3:47**
